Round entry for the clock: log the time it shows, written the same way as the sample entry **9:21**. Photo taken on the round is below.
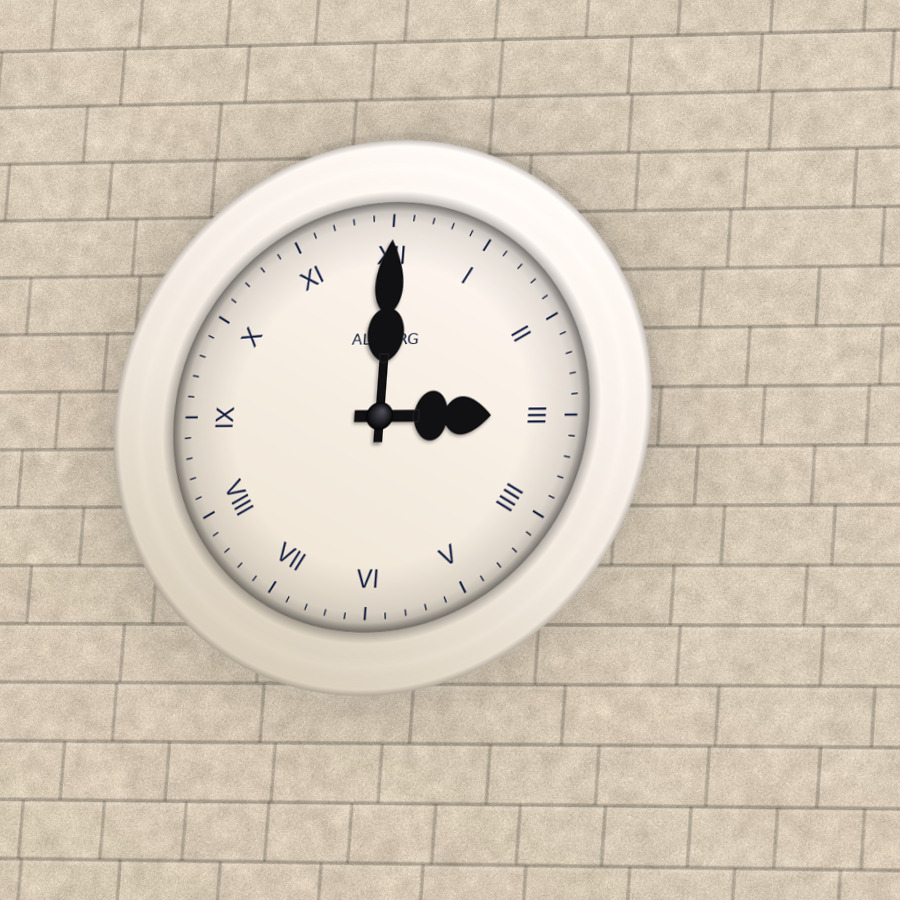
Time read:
**3:00**
